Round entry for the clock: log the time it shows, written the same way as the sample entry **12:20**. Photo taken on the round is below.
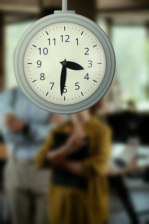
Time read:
**3:31**
